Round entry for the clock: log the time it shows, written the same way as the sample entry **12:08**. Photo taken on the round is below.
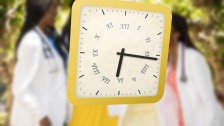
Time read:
**6:16**
